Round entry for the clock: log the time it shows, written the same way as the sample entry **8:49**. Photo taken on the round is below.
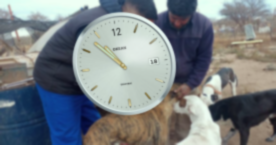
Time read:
**10:53**
